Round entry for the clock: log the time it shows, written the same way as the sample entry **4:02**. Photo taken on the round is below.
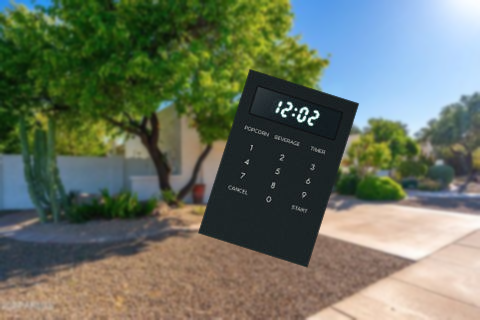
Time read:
**12:02**
